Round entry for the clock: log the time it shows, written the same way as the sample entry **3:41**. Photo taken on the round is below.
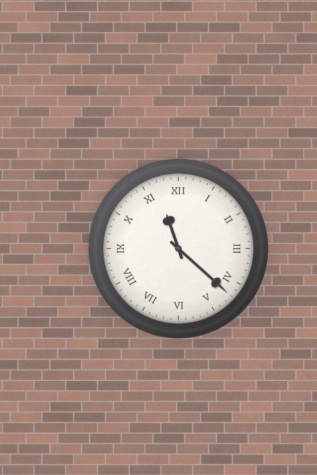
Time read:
**11:22**
